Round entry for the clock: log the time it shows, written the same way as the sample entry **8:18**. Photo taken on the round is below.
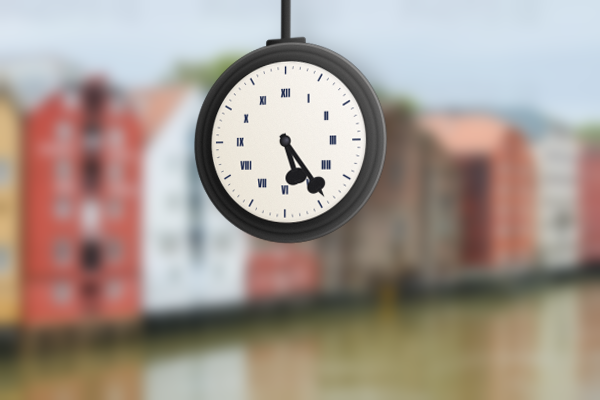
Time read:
**5:24**
